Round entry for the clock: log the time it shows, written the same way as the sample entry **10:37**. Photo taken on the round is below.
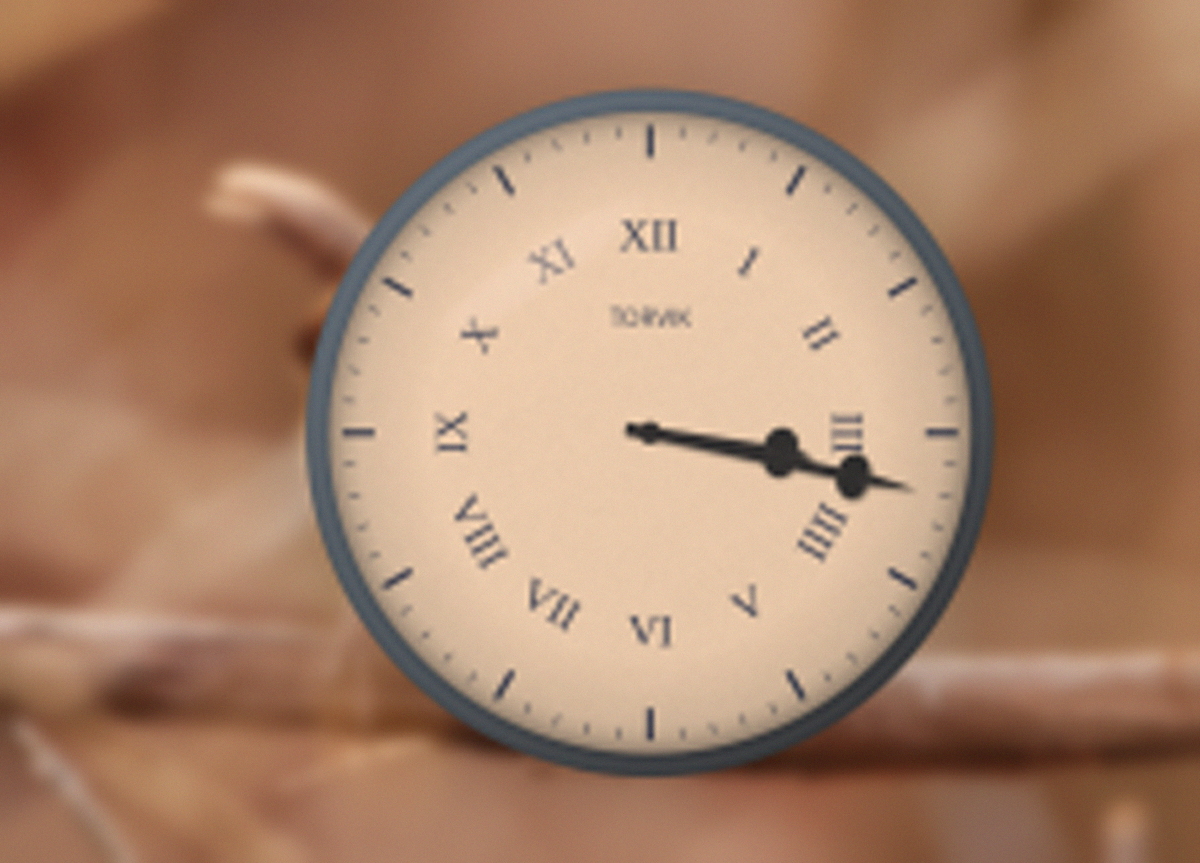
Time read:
**3:17**
